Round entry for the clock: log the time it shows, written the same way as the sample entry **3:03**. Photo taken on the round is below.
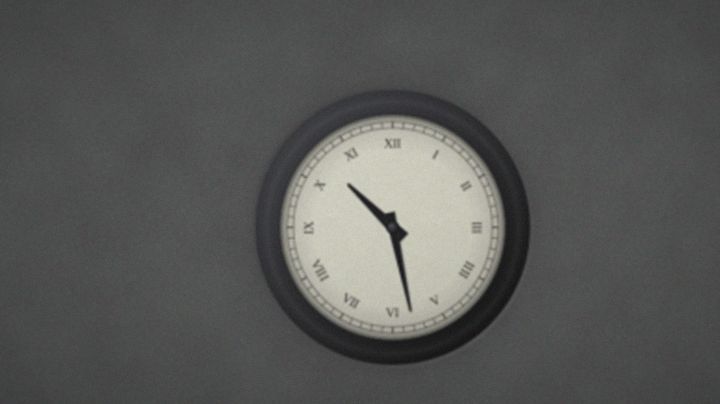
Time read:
**10:28**
